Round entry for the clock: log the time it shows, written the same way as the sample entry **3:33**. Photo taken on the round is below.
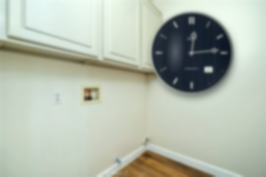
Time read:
**12:14**
